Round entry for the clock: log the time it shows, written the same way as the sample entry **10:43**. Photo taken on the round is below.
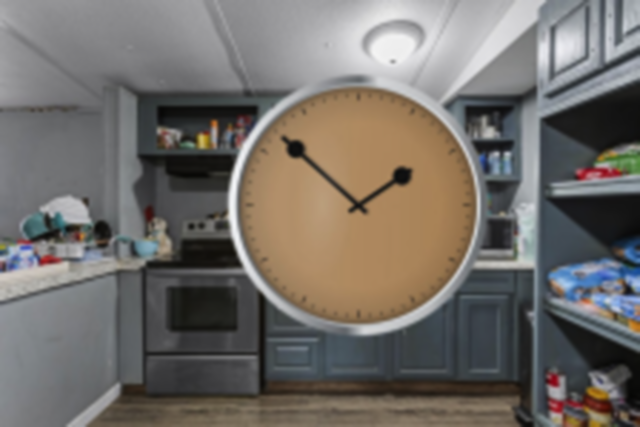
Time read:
**1:52**
